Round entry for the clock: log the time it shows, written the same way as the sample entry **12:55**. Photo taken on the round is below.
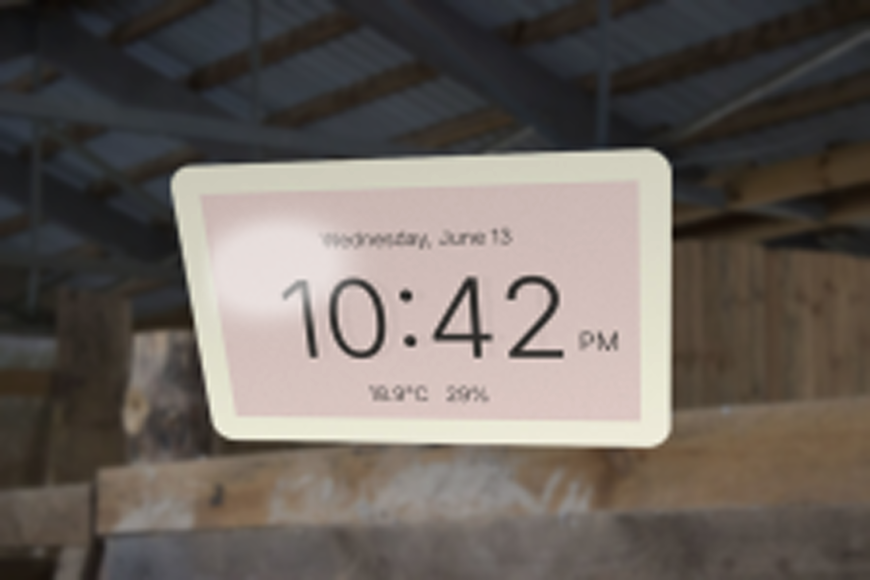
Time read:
**10:42**
